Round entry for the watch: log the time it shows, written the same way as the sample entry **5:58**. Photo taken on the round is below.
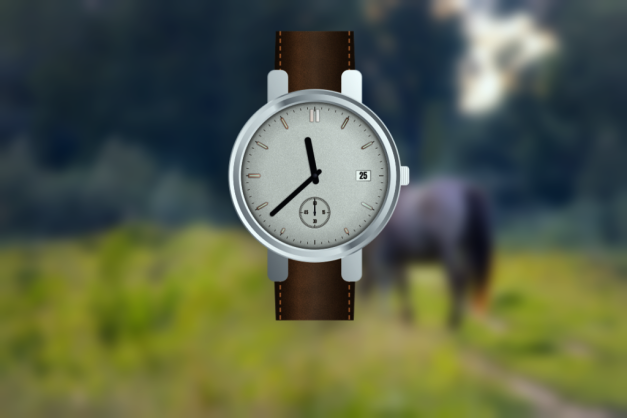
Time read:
**11:38**
